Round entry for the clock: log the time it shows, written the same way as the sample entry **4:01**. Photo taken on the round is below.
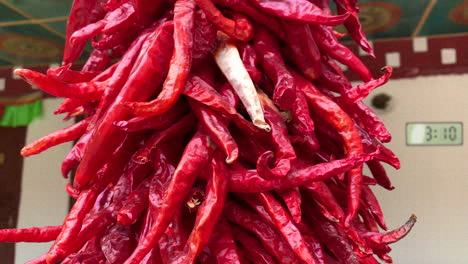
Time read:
**3:10**
